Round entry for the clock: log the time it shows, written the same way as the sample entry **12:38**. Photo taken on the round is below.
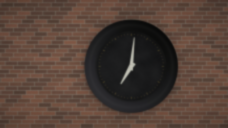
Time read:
**7:01**
